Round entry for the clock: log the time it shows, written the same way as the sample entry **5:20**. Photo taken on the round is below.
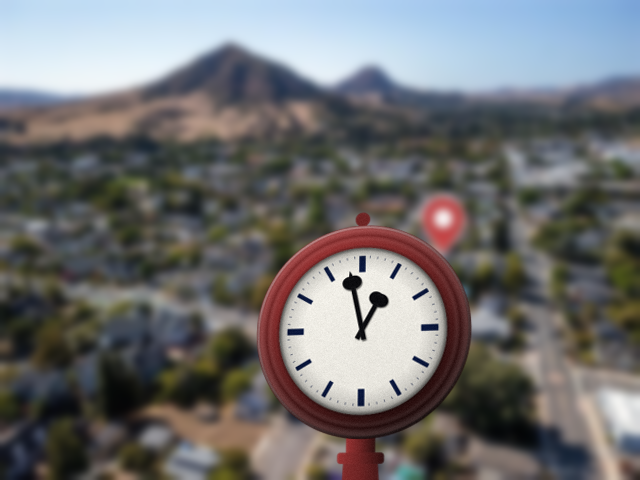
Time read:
**12:58**
